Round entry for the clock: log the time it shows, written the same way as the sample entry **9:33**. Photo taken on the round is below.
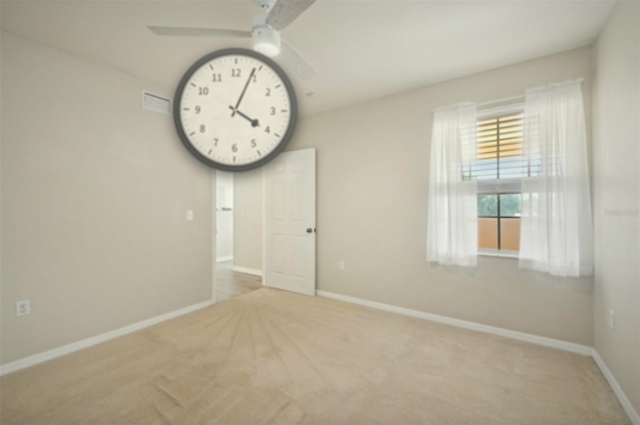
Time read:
**4:04**
